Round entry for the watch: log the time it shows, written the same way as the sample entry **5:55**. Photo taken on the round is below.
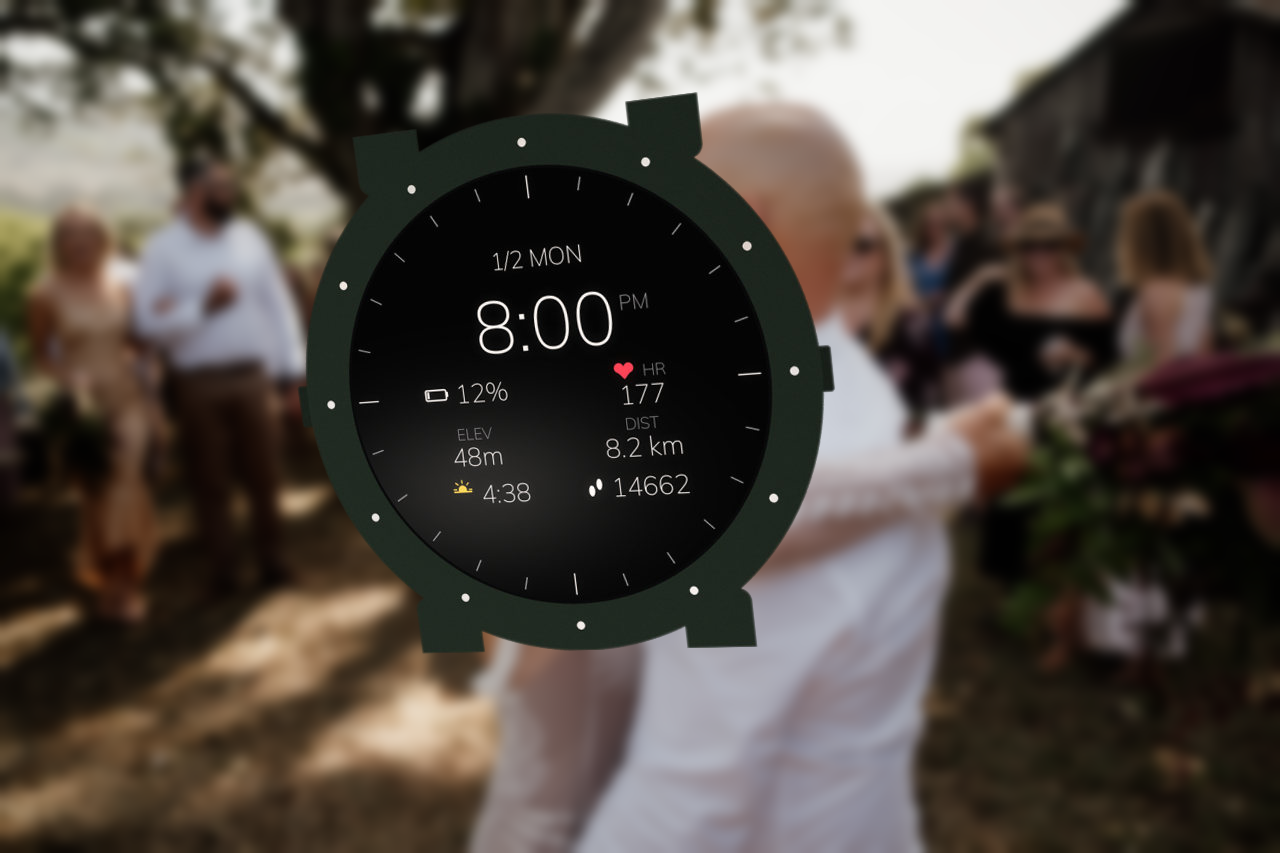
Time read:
**8:00**
